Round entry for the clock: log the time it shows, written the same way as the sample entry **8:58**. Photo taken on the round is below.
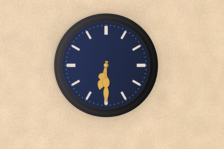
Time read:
**6:30**
